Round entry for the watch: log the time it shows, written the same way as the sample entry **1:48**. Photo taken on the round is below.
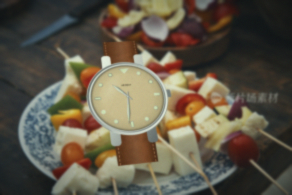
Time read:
**10:31**
